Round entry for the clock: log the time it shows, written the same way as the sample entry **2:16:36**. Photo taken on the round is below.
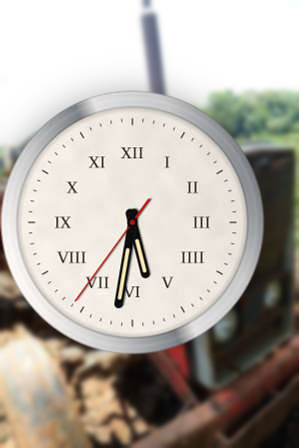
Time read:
**5:31:36**
